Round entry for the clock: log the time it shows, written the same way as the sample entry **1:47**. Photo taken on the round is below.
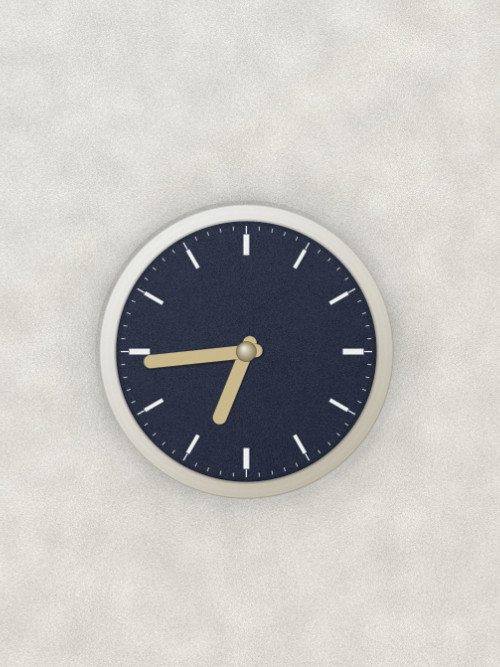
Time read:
**6:44**
